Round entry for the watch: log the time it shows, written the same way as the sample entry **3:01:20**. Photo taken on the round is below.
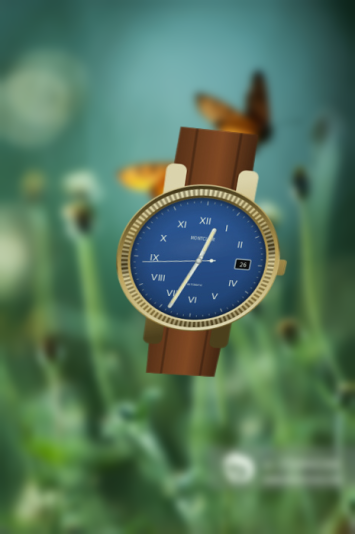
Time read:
**12:33:44**
